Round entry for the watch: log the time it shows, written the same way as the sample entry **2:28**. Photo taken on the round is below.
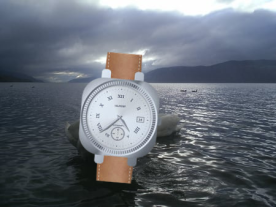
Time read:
**4:38**
